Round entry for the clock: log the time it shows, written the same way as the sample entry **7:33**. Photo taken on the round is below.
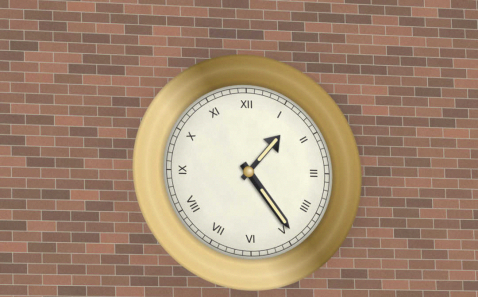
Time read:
**1:24**
